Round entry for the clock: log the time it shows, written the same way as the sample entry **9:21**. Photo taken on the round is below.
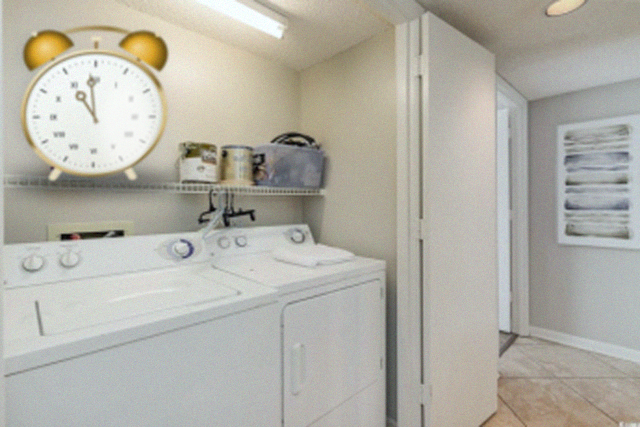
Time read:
**10:59**
